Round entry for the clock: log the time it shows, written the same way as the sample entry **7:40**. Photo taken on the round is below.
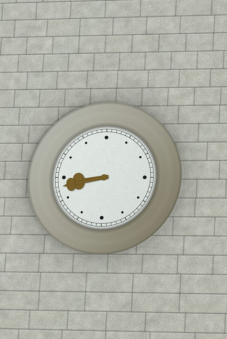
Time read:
**8:43**
